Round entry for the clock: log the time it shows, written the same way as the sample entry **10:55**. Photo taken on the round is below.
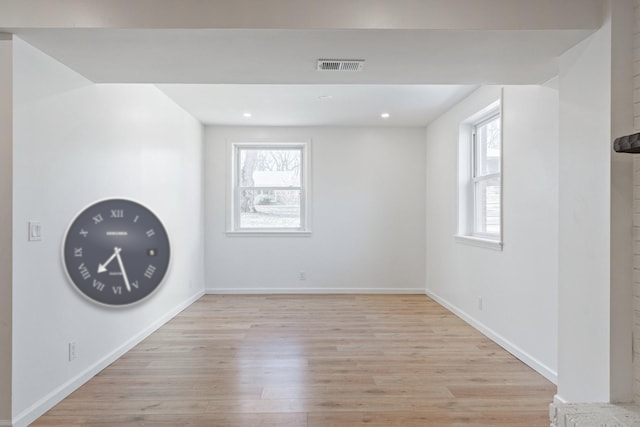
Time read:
**7:27**
